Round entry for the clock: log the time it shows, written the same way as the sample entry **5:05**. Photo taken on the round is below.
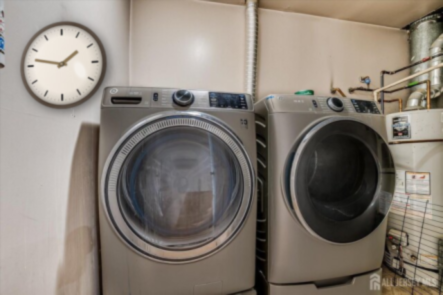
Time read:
**1:47**
